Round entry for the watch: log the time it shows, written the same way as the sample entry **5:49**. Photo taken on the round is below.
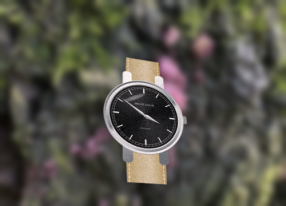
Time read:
**3:51**
